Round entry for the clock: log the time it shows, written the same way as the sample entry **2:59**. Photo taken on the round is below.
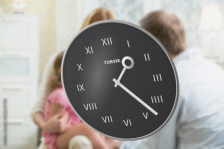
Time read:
**1:23**
